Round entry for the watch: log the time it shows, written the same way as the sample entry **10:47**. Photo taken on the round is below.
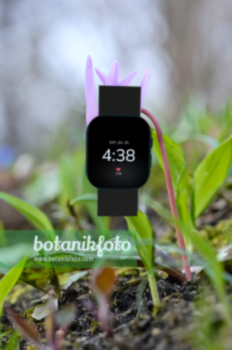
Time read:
**4:38**
